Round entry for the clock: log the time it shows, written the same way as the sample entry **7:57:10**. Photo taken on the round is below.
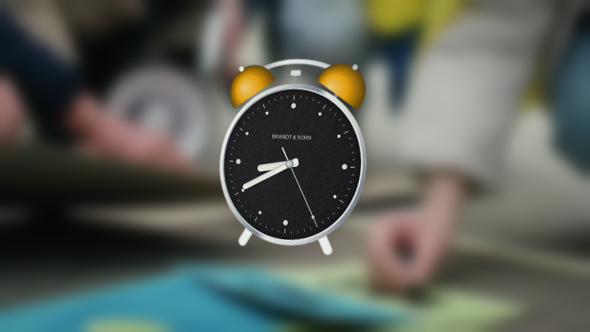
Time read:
**8:40:25**
